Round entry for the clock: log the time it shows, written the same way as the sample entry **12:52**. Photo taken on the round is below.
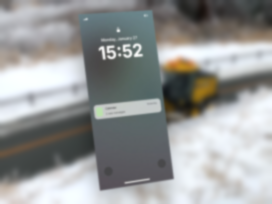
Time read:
**15:52**
